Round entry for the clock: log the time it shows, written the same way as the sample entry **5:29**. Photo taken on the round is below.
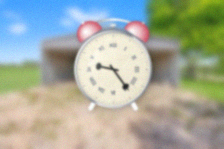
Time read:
**9:24**
